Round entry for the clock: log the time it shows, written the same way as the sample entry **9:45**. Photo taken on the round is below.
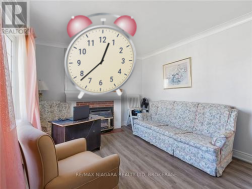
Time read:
**12:38**
